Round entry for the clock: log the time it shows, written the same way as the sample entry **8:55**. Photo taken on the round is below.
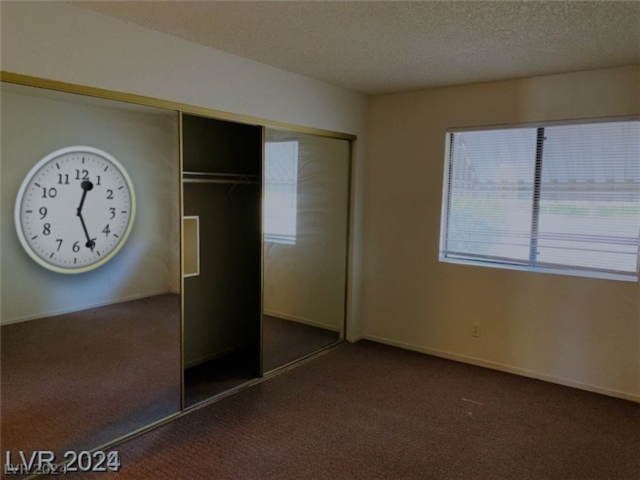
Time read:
**12:26**
